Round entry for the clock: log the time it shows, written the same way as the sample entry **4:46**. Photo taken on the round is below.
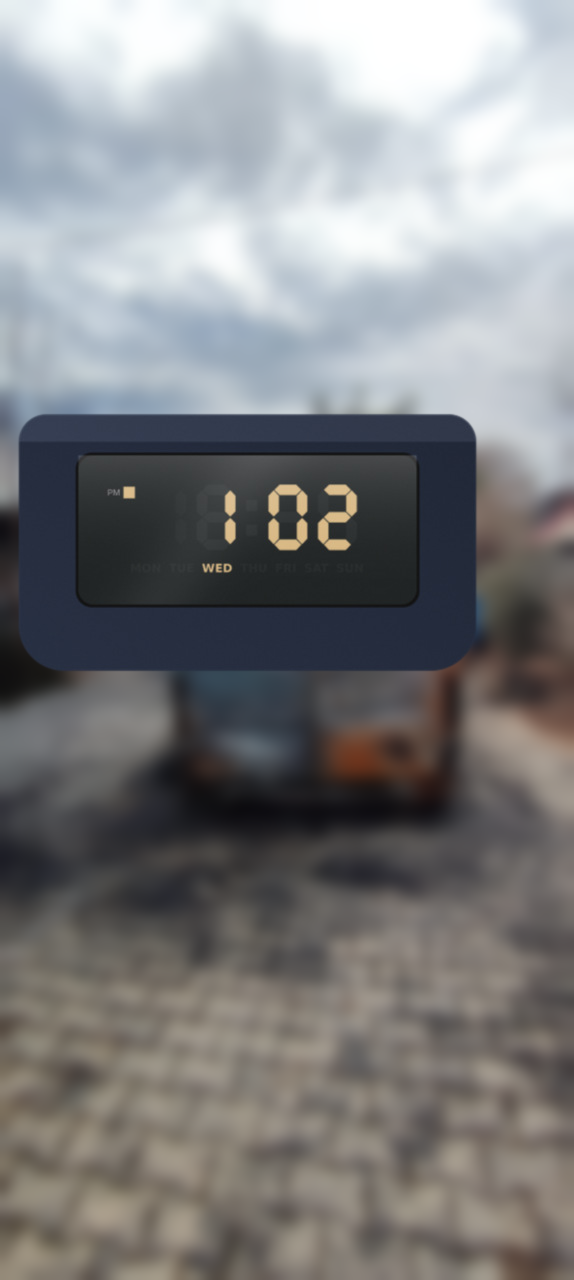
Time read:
**1:02**
